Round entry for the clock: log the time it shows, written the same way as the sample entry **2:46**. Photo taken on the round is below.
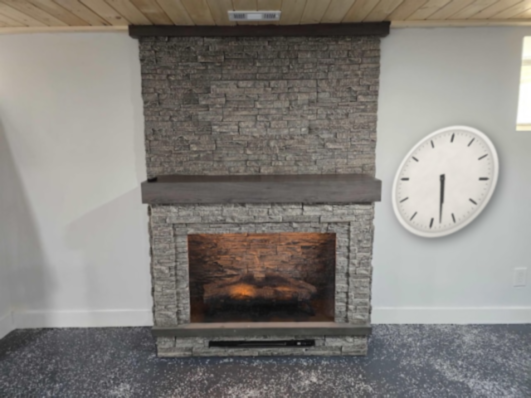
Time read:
**5:28**
